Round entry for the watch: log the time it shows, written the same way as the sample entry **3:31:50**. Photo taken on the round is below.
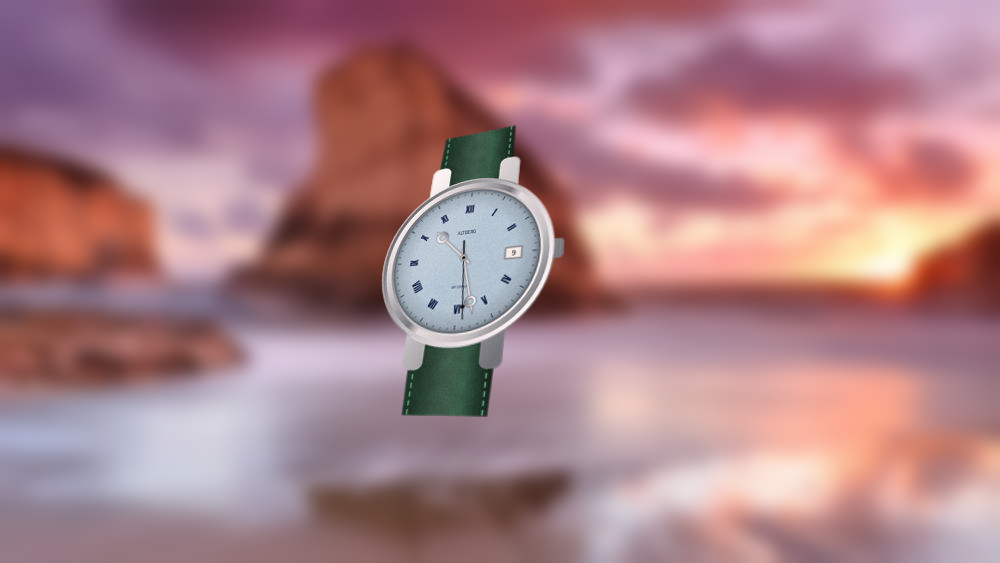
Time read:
**10:27:29**
